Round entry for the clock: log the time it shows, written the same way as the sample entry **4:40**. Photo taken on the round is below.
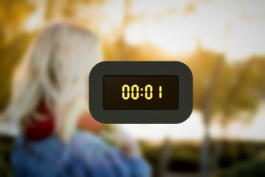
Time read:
**0:01**
